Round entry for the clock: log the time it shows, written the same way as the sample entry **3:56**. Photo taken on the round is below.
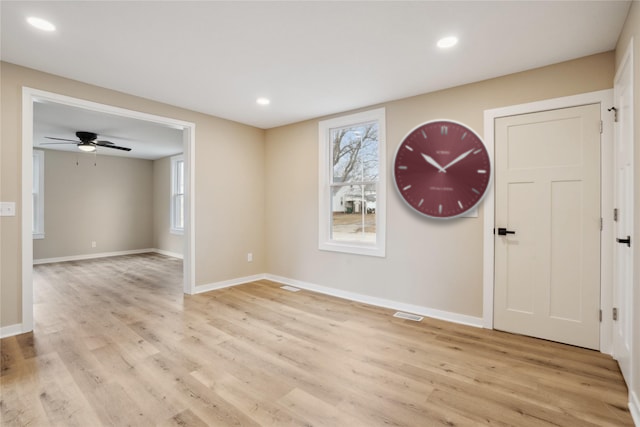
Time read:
**10:09**
